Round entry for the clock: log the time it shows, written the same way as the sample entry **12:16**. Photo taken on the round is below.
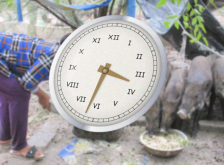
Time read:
**3:32**
